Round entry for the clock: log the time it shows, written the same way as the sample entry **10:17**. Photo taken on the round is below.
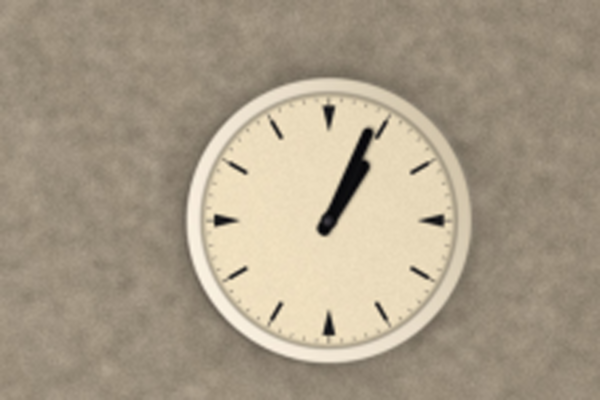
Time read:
**1:04**
